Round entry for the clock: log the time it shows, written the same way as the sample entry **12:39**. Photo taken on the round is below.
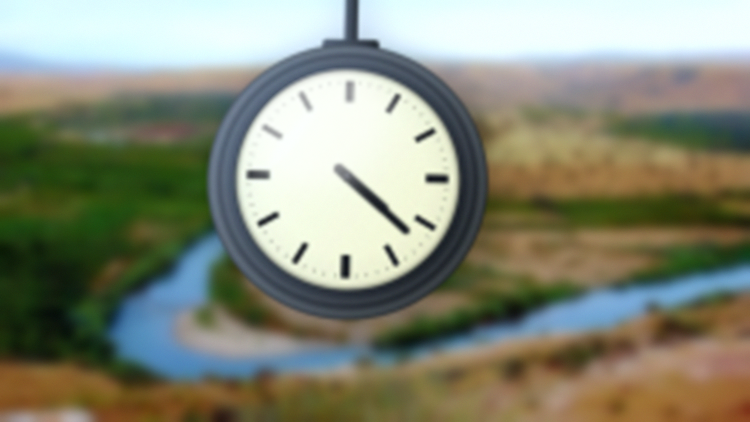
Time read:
**4:22**
